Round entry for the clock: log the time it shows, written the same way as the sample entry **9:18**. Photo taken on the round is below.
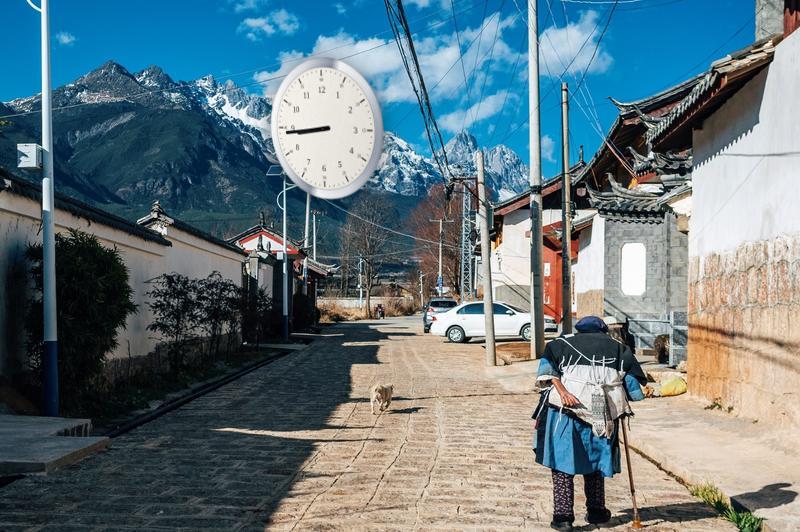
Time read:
**8:44**
